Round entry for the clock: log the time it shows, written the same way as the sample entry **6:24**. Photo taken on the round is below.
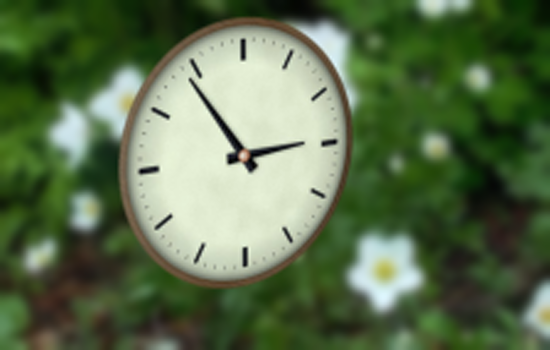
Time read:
**2:54**
